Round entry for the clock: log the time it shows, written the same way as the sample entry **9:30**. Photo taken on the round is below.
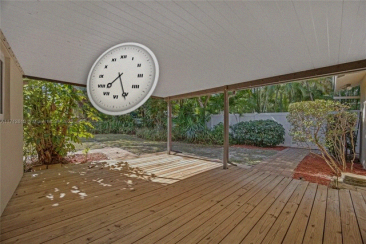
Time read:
**7:26**
